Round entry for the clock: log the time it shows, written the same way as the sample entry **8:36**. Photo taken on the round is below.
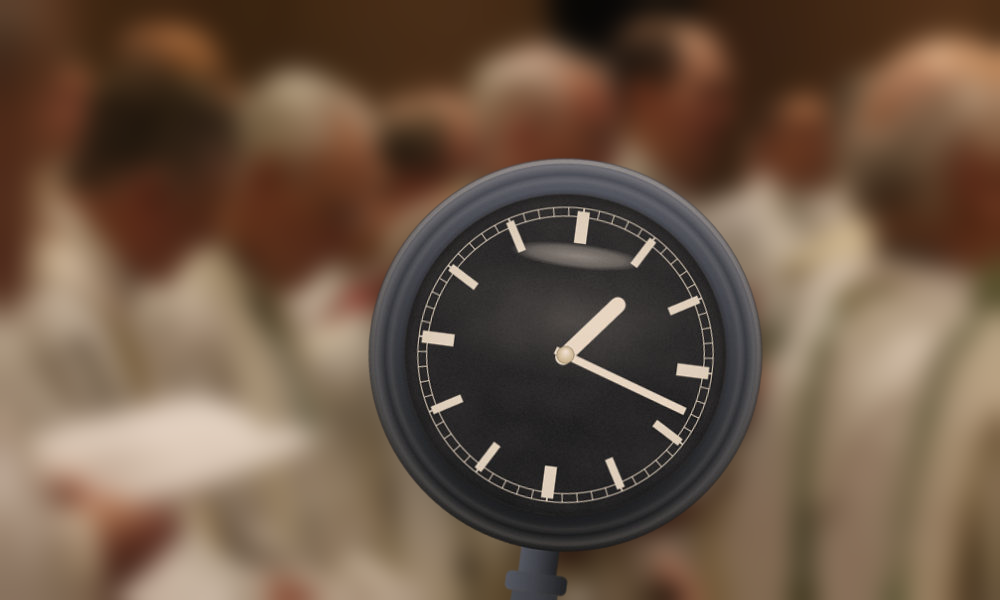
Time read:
**1:18**
